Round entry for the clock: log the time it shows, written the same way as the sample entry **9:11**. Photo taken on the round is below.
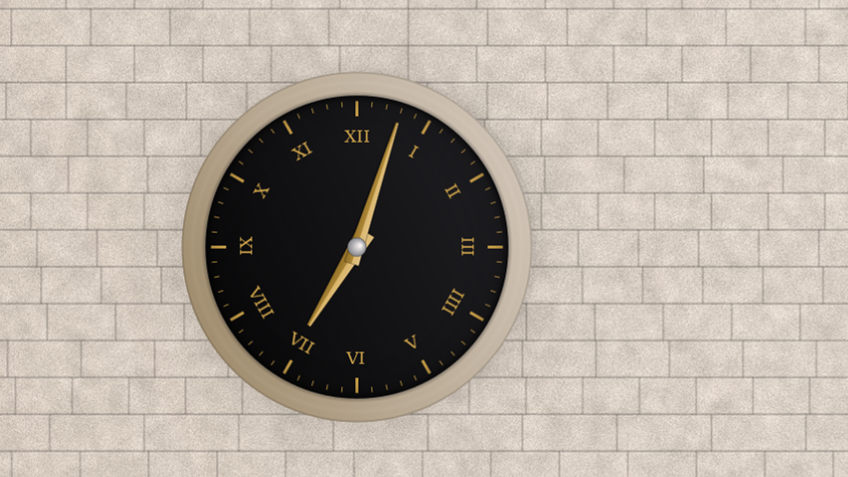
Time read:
**7:03**
